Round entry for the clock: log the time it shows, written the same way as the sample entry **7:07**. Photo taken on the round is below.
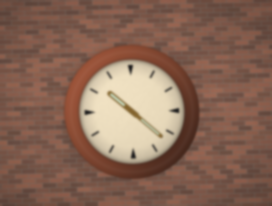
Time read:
**10:22**
